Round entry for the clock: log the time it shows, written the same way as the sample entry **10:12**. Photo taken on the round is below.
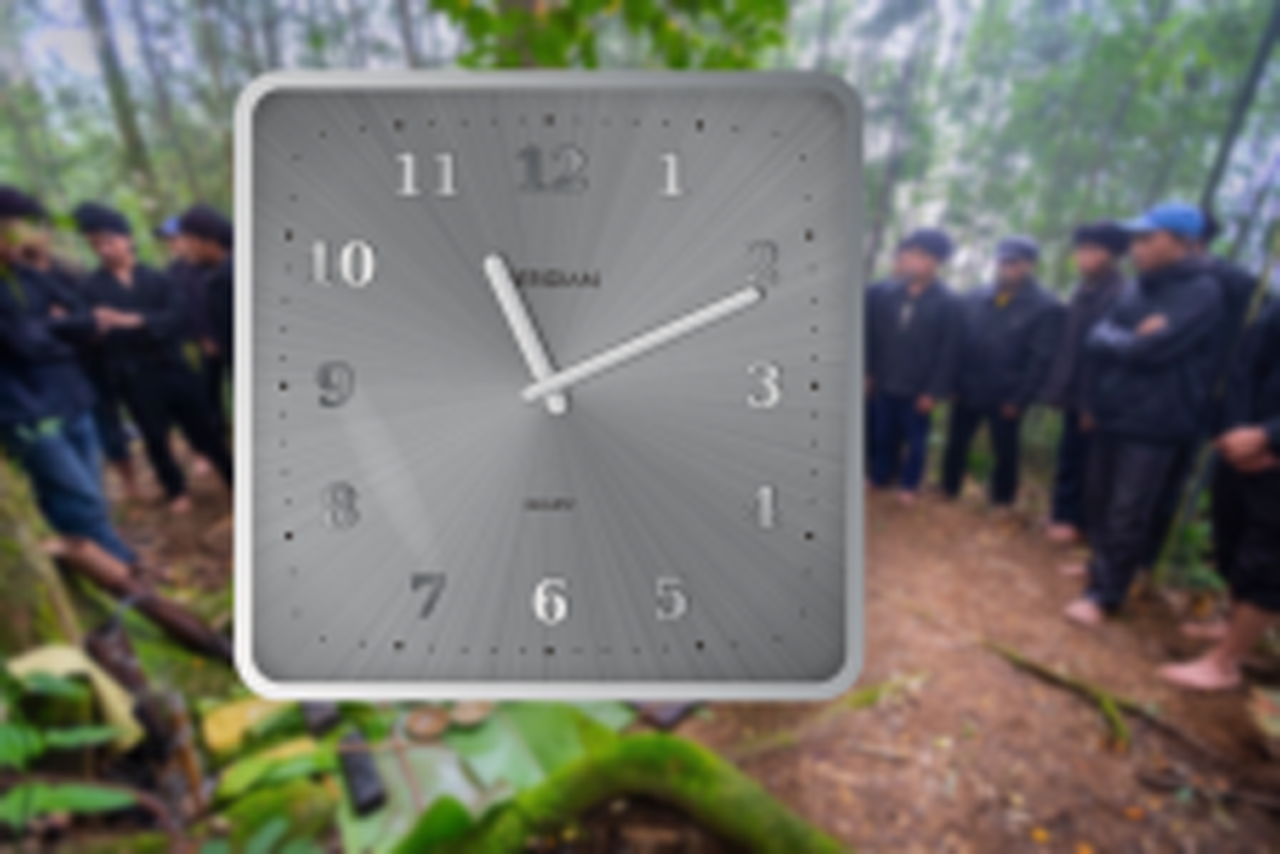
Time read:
**11:11**
